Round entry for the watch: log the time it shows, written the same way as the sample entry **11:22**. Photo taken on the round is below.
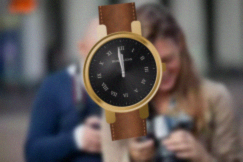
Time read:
**11:59**
